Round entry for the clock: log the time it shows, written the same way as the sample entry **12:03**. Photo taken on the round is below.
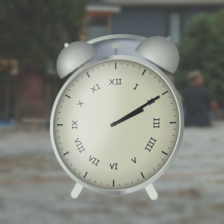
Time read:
**2:10**
